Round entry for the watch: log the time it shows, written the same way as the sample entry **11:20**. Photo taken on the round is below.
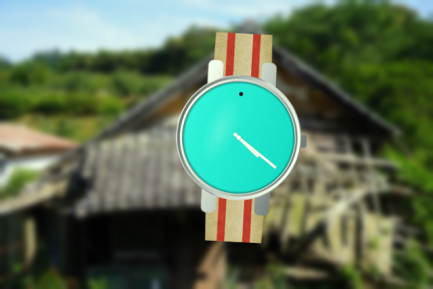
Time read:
**4:21**
